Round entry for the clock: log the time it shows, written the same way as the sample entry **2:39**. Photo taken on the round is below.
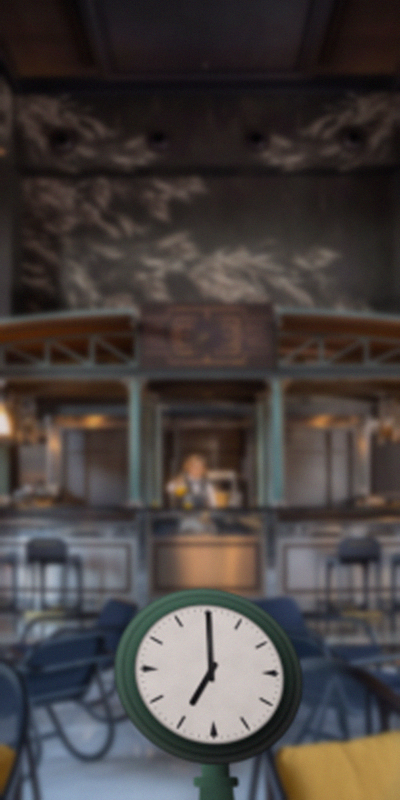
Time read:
**7:00**
